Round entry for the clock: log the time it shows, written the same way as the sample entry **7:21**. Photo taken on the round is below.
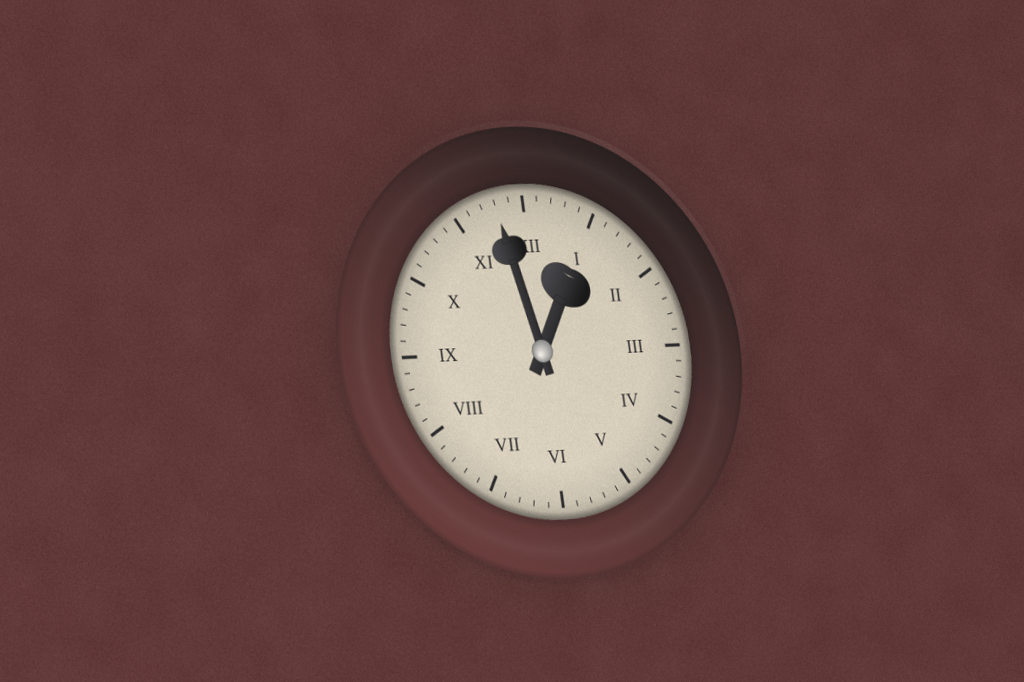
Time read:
**12:58**
